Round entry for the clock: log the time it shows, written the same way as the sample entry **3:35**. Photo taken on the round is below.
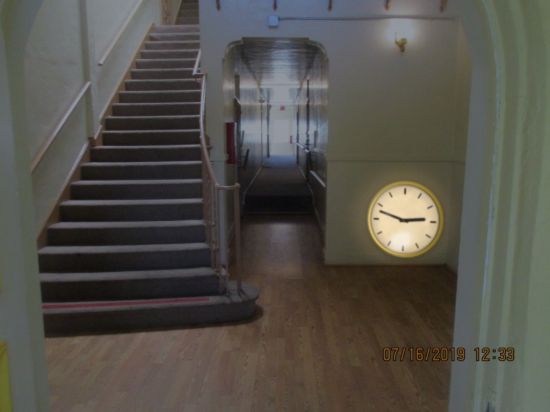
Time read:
**2:48**
